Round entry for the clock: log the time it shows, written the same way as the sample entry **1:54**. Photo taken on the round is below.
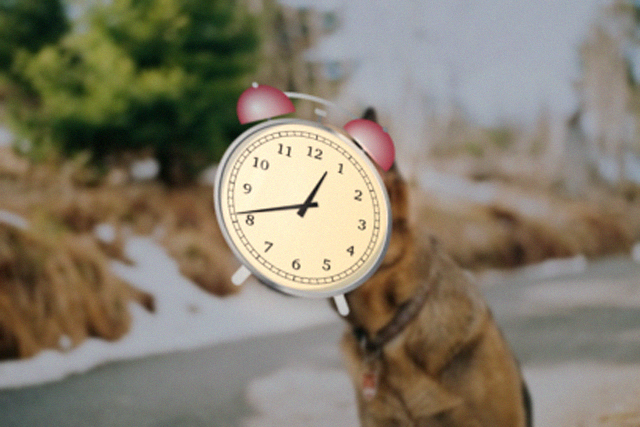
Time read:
**12:41**
